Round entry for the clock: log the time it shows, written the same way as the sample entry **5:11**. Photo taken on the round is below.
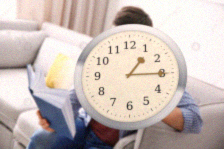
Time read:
**1:15**
